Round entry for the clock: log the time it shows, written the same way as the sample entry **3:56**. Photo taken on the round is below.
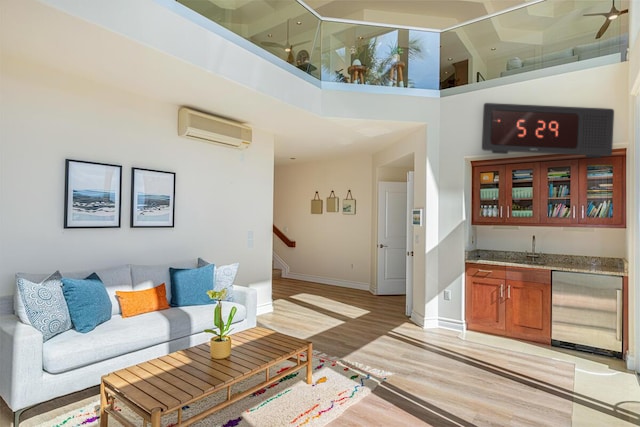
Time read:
**5:29**
